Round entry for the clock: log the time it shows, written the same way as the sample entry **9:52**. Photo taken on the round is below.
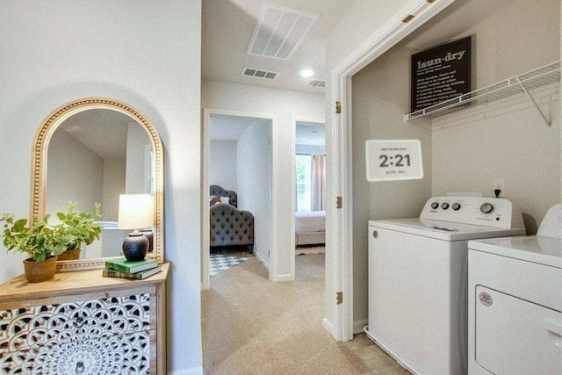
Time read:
**2:21**
